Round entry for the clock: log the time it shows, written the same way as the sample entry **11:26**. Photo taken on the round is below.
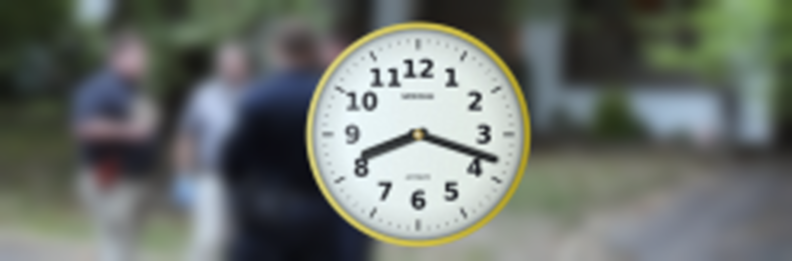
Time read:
**8:18**
